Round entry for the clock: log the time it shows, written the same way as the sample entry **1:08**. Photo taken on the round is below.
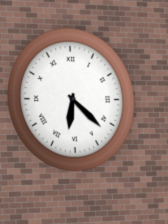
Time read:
**6:22**
